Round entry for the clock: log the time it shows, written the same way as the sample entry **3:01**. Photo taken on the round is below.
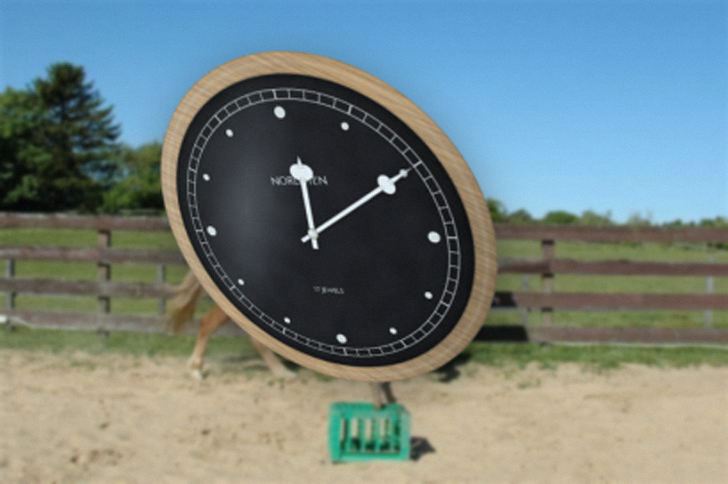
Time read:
**12:10**
